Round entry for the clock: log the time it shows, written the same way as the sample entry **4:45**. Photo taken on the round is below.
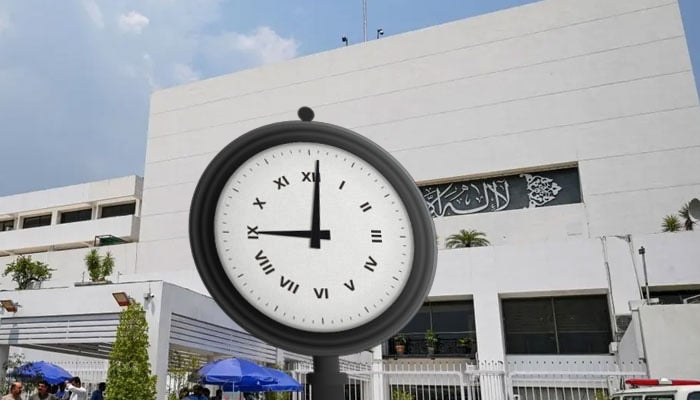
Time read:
**9:01**
